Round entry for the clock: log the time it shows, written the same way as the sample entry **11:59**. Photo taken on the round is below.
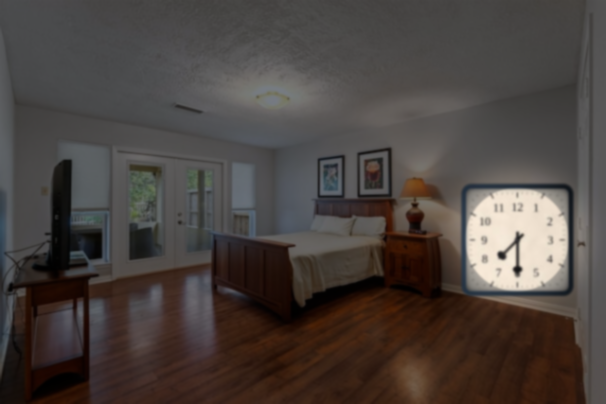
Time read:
**7:30**
